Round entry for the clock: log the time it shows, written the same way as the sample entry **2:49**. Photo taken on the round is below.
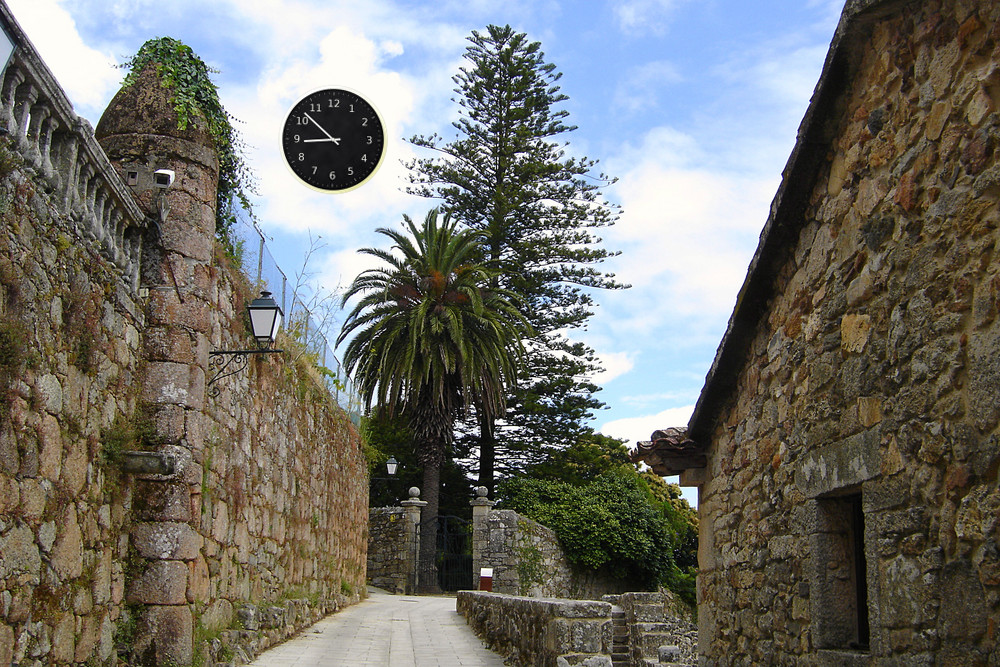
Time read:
**8:52**
